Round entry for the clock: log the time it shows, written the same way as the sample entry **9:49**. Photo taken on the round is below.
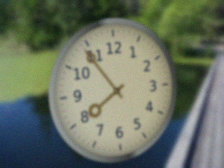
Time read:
**7:54**
